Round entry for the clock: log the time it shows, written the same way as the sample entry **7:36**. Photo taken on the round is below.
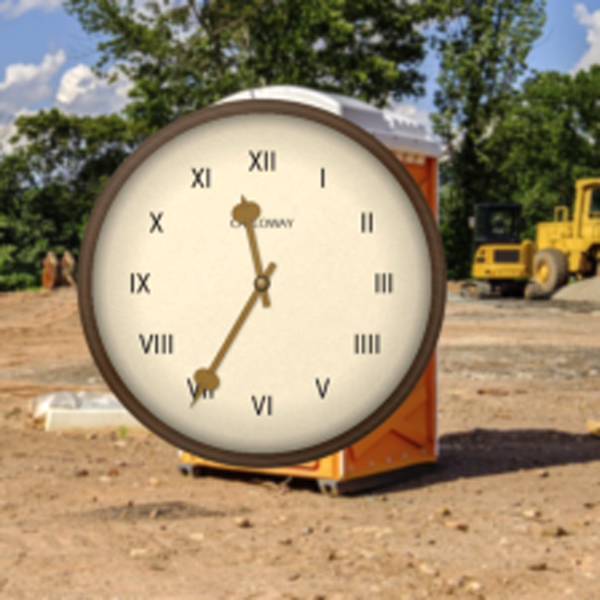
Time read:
**11:35**
